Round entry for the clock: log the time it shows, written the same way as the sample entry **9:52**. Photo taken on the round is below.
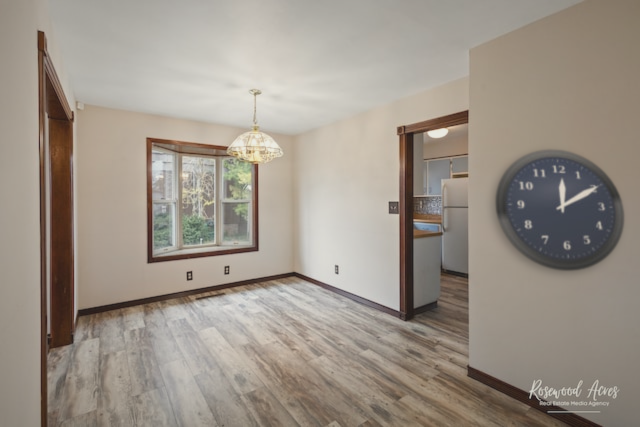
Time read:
**12:10**
